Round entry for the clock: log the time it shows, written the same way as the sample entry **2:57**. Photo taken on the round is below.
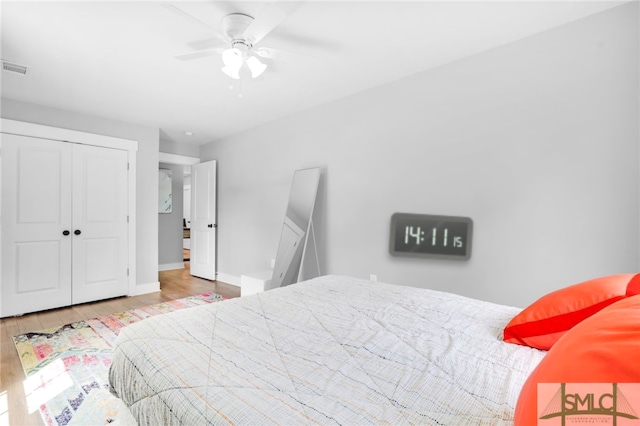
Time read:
**14:11**
